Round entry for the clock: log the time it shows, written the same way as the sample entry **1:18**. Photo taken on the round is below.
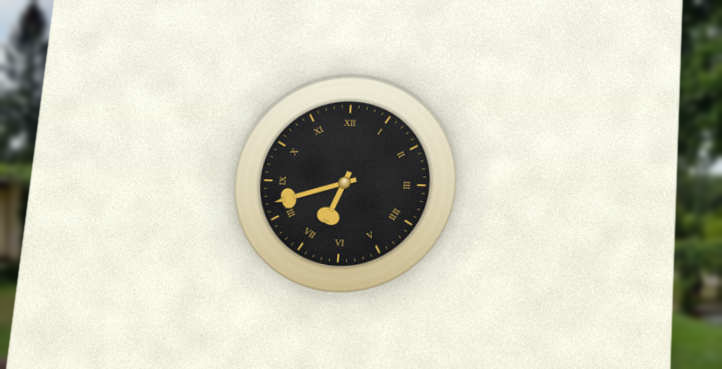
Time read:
**6:42**
